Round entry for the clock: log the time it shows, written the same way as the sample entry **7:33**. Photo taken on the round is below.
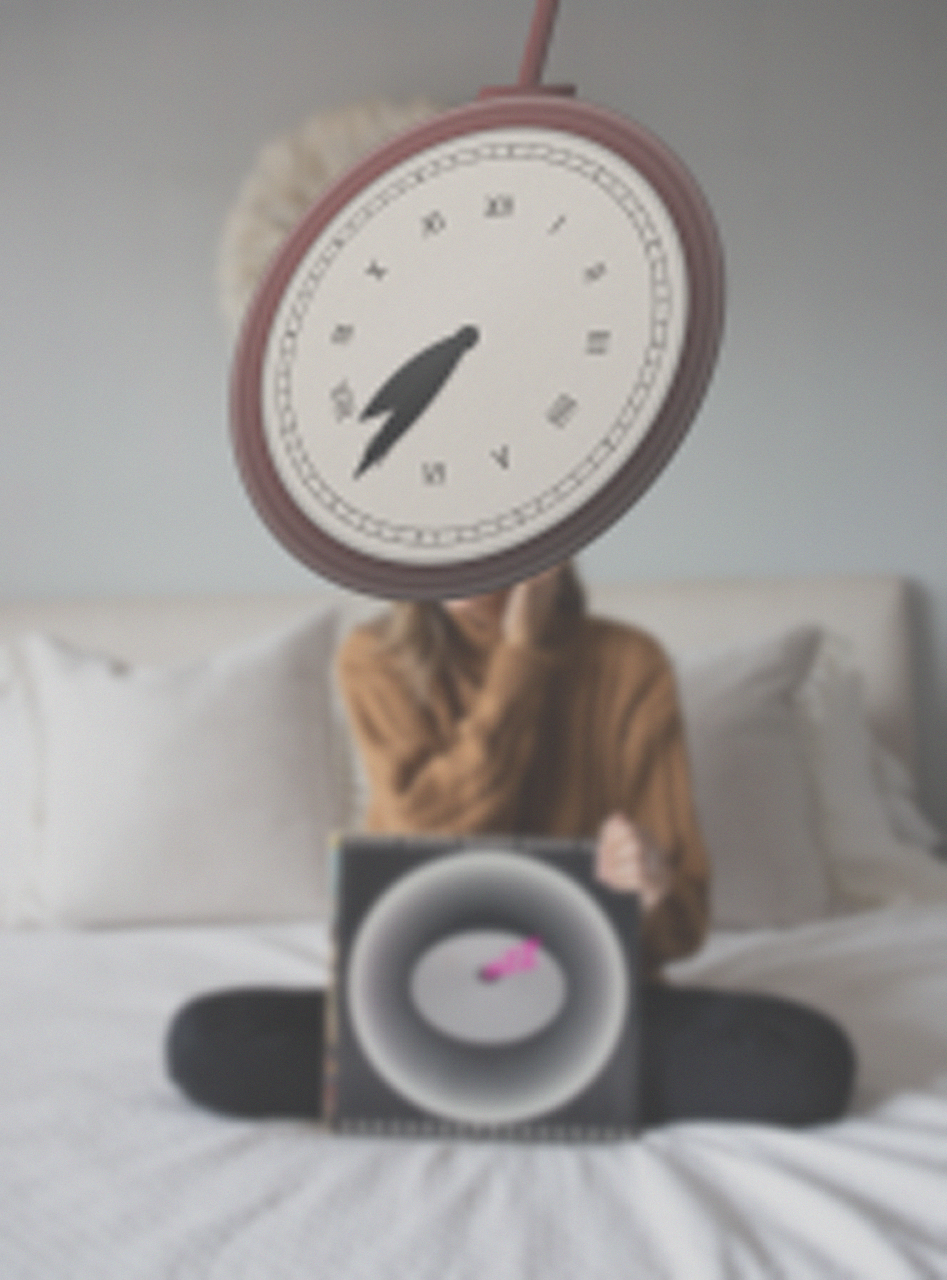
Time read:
**7:35**
